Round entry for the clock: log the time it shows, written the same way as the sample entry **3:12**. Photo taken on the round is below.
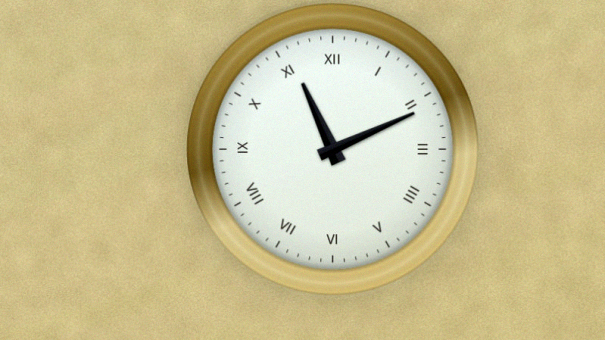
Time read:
**11:11**
